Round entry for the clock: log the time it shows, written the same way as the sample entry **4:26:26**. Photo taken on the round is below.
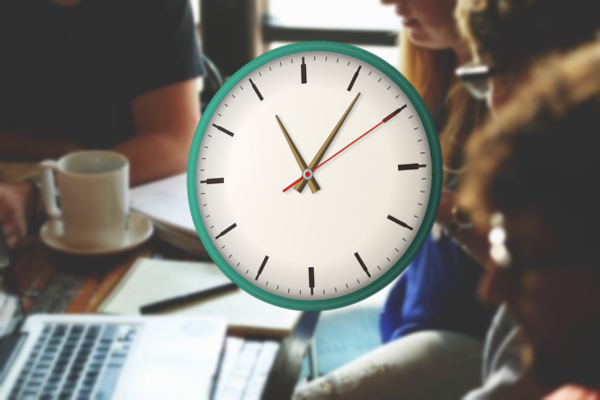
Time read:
**11:06:10**
